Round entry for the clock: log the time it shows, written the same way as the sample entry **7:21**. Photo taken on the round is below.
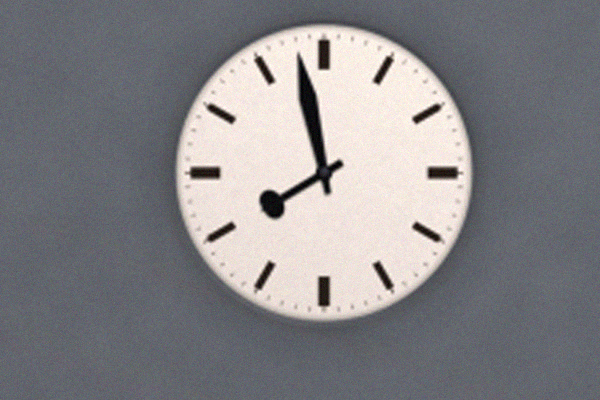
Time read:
**7:58**
